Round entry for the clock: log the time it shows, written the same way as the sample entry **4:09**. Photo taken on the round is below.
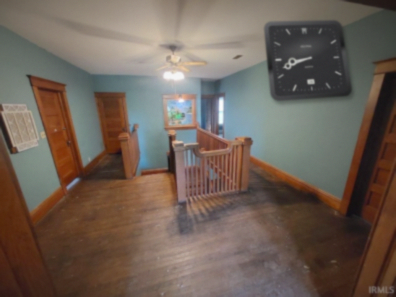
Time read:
**8:42**
